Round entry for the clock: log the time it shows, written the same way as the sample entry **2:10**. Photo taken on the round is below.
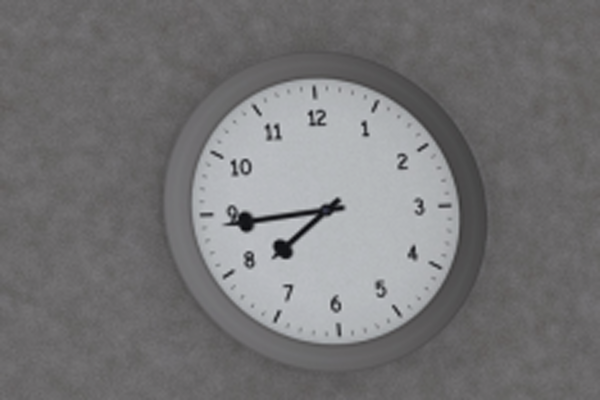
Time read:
**7:44**
